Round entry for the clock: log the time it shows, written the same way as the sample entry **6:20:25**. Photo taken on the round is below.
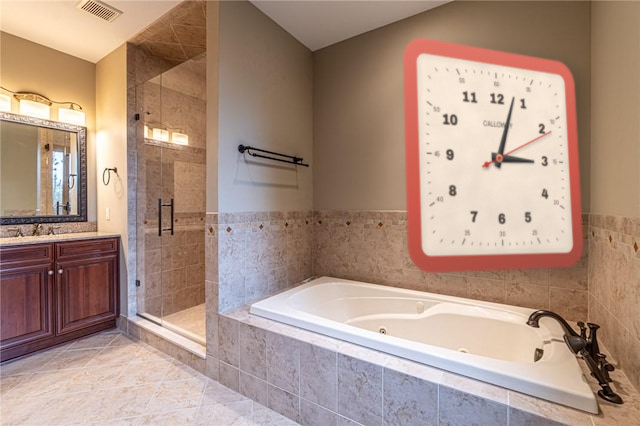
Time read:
**3:03:11**
